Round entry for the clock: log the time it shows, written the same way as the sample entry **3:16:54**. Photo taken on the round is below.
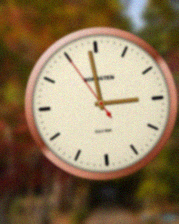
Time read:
**2:58:55**
